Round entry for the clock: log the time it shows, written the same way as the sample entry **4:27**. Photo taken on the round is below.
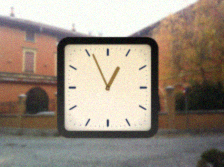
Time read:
**12:56**
